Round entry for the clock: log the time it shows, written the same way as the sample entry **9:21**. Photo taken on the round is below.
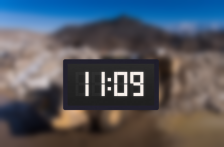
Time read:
**11:09**
